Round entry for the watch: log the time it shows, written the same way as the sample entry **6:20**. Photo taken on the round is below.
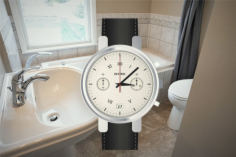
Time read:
**3:08**
